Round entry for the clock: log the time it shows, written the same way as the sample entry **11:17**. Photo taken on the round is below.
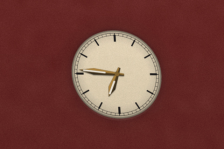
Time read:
**6:46**
